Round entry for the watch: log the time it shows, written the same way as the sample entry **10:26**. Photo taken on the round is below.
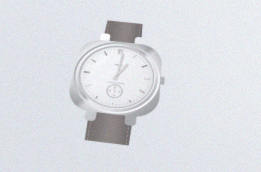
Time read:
**1:01**
